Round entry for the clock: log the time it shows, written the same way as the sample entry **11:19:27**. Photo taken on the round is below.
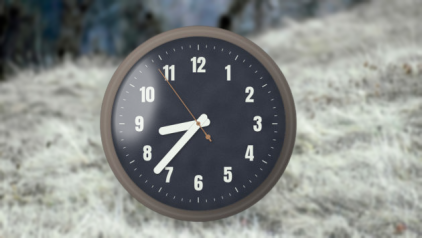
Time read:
**8:36:54**
